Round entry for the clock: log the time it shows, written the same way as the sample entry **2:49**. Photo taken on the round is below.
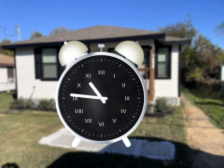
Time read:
**10:46**
